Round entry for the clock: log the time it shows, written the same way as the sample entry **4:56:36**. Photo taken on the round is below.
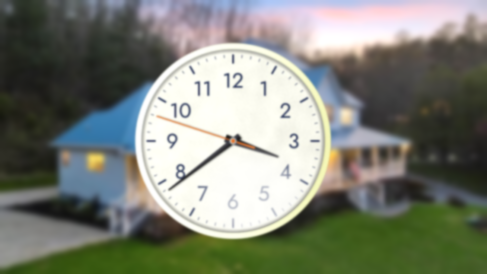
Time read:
**3:38:48**
